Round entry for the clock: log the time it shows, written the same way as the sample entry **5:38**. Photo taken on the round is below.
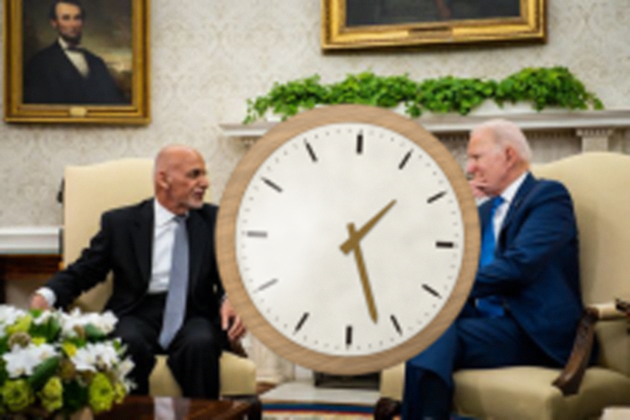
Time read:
**1:27**
